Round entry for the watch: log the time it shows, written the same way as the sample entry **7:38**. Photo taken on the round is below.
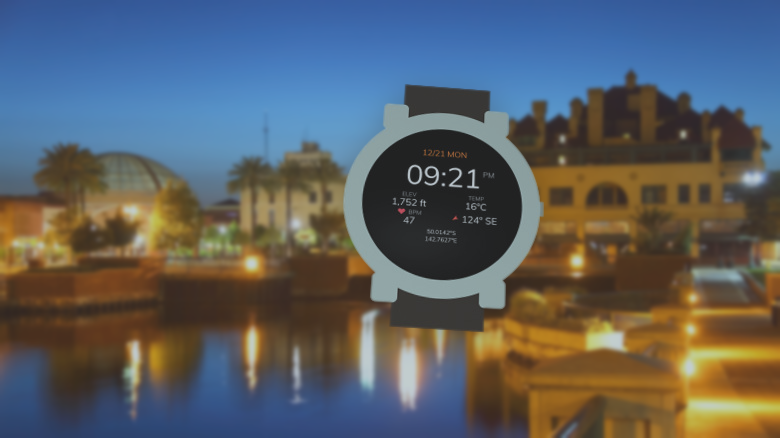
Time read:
**9:21**
